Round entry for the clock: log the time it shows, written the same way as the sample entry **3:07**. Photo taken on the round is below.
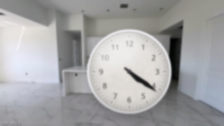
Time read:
**4:21**
